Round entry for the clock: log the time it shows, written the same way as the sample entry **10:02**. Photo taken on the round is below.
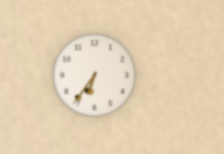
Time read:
**6:36**
